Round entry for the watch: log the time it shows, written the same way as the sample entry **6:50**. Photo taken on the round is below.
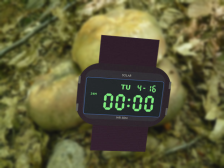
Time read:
**0:00**
